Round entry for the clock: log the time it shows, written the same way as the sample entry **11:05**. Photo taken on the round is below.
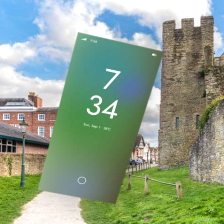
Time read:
**7:34**
